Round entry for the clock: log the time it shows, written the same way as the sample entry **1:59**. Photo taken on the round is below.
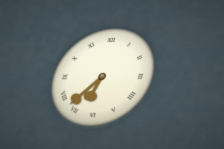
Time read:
**6:37**
